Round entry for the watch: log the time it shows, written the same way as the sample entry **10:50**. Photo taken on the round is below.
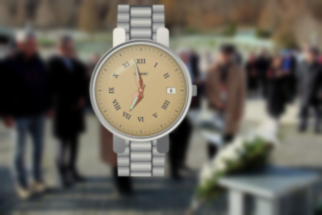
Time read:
**6:58**
